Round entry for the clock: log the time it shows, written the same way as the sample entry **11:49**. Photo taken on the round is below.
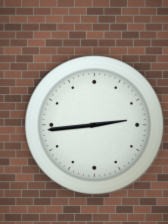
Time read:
**2:44**
